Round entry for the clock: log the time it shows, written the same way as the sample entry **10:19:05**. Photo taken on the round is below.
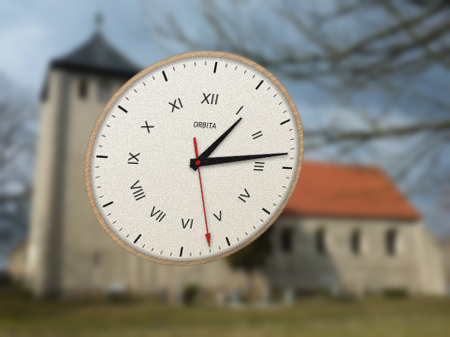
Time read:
**1:13:27**
